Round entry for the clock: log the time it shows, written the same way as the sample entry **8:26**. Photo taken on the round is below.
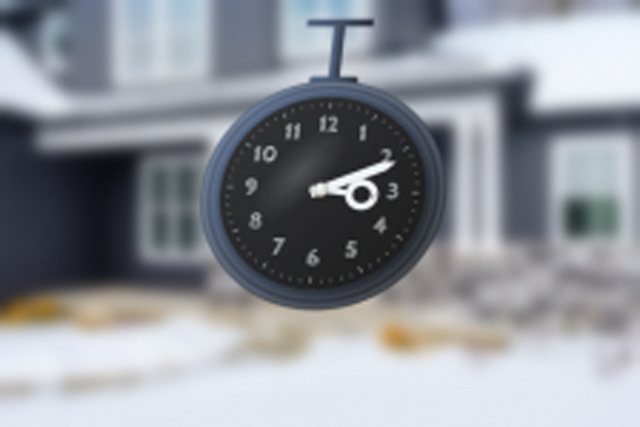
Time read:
**3:11**
